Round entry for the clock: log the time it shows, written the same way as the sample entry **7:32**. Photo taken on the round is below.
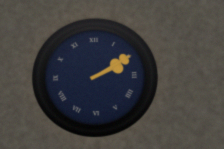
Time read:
**2:10**
